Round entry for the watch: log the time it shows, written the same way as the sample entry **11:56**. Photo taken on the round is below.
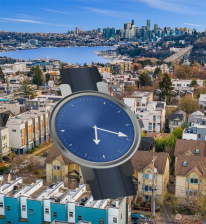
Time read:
**6:19**
